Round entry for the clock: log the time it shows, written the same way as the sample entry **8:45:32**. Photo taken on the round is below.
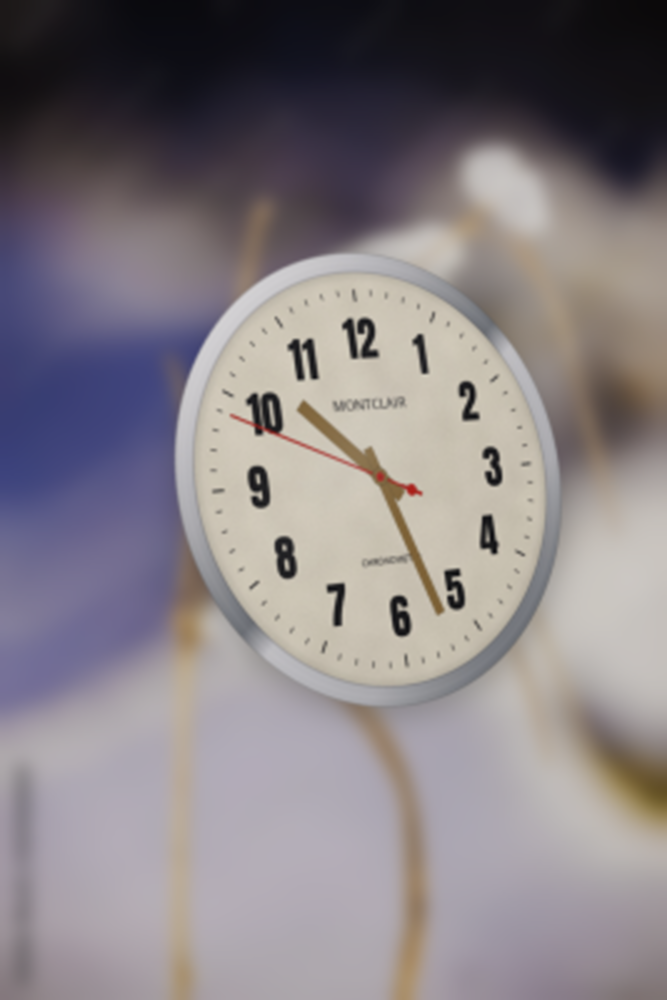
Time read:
**10:26:49**
